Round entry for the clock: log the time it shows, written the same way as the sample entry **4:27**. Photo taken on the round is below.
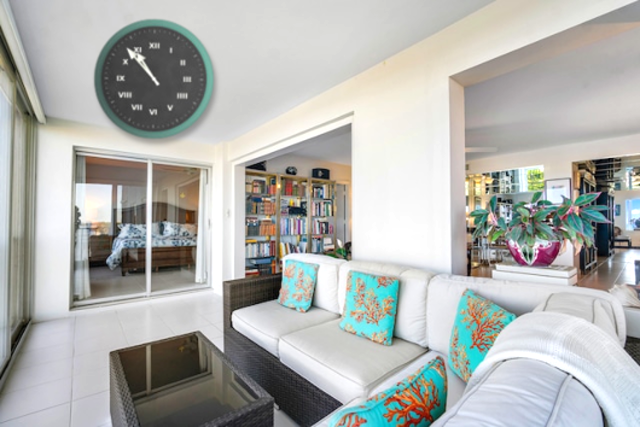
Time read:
**10:53**
